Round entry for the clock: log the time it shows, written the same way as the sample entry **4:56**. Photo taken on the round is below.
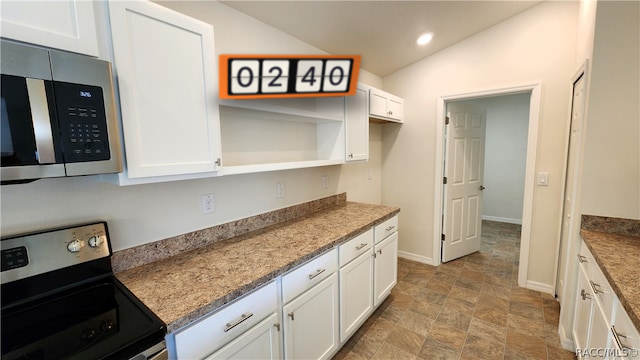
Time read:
**2:40**
